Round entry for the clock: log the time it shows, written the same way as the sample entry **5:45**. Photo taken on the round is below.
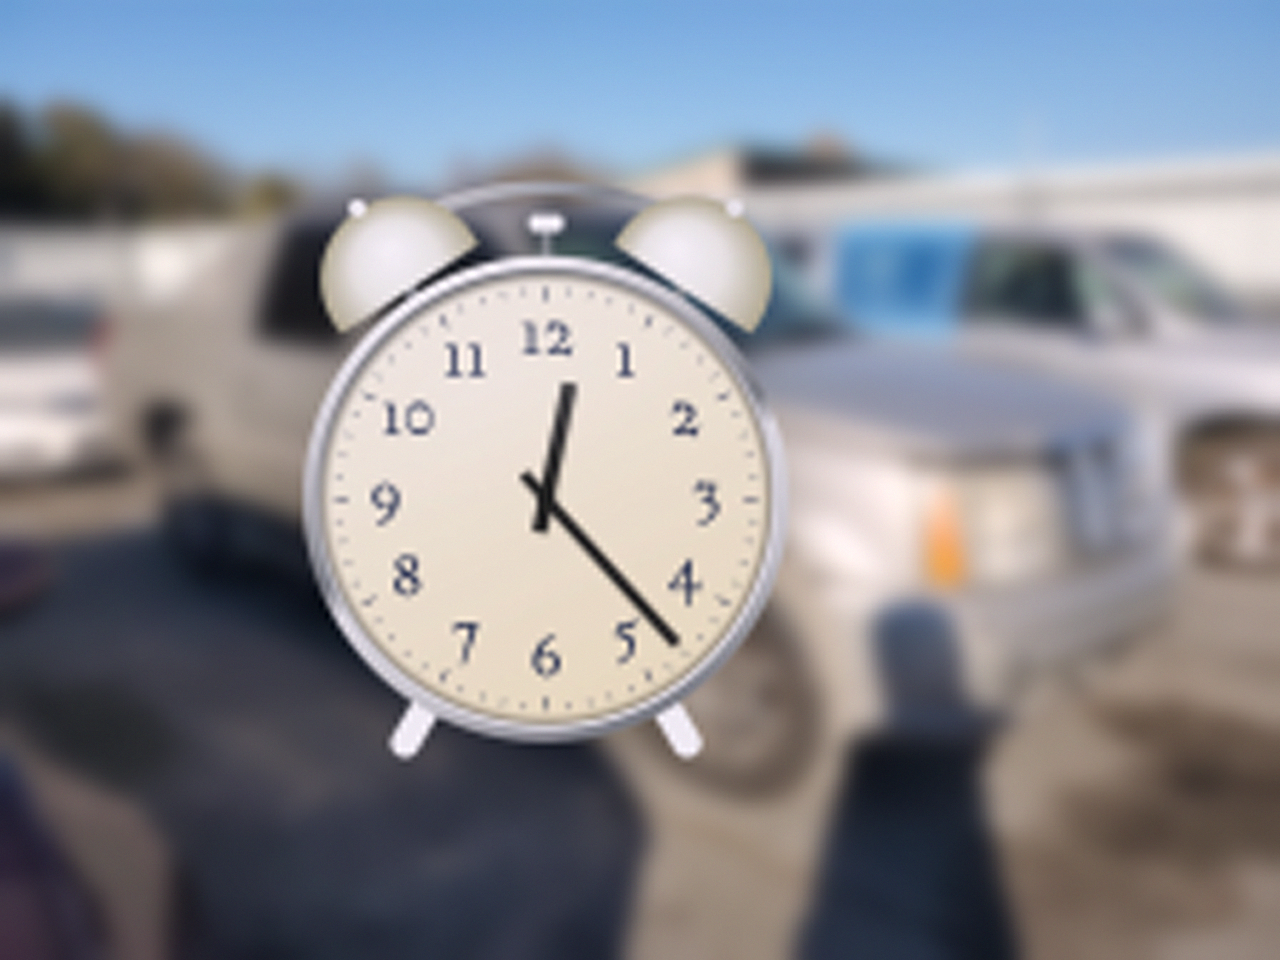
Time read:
**12:23**
